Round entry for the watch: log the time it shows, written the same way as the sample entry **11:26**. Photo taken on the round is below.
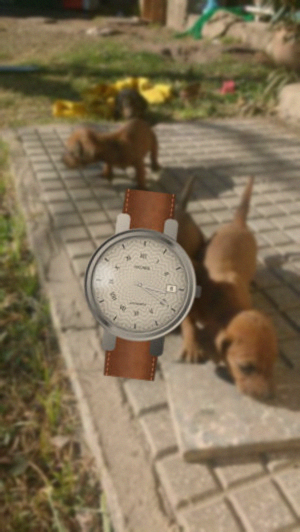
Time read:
**3:20**
